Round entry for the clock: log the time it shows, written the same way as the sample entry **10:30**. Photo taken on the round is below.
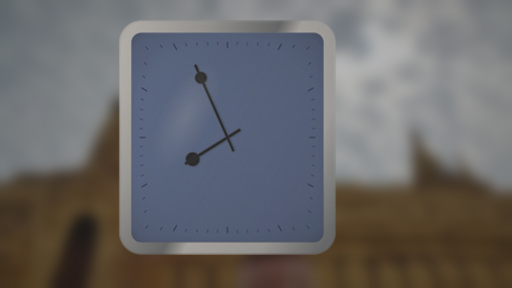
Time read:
**7:56**
